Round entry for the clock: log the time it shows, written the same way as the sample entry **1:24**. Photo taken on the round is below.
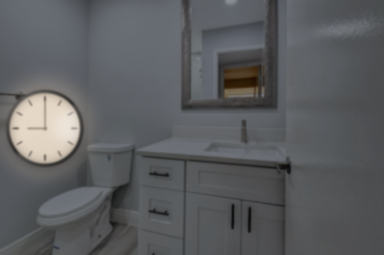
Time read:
**9:00**
